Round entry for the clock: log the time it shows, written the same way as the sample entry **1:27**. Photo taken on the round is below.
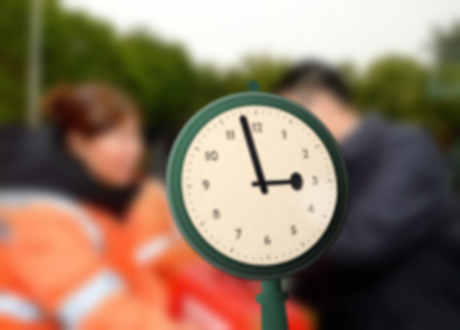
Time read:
**2:58**
